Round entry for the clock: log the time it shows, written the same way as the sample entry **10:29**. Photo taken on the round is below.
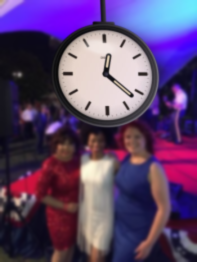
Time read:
**12:22**
